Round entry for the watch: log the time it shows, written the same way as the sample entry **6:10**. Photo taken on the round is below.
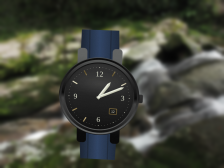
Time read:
**1:11**
